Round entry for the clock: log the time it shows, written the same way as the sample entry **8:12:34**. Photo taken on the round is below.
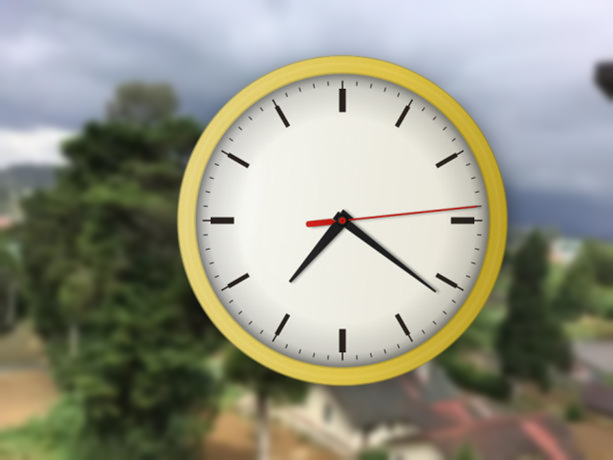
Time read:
**7:21:14**
